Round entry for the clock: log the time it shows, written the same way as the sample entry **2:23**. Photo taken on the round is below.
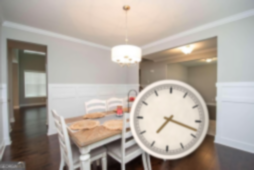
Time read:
**7:18**
